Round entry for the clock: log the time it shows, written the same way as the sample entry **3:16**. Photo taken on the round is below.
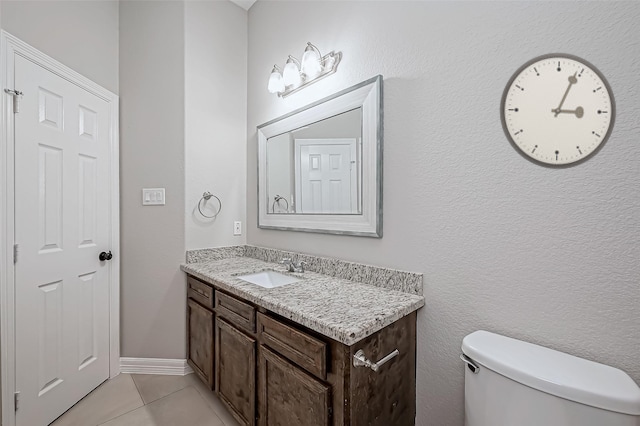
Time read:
**3:04**
